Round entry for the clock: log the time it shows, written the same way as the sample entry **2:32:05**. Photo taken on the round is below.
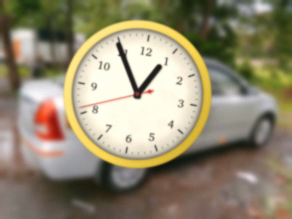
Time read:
**12:54:41**
